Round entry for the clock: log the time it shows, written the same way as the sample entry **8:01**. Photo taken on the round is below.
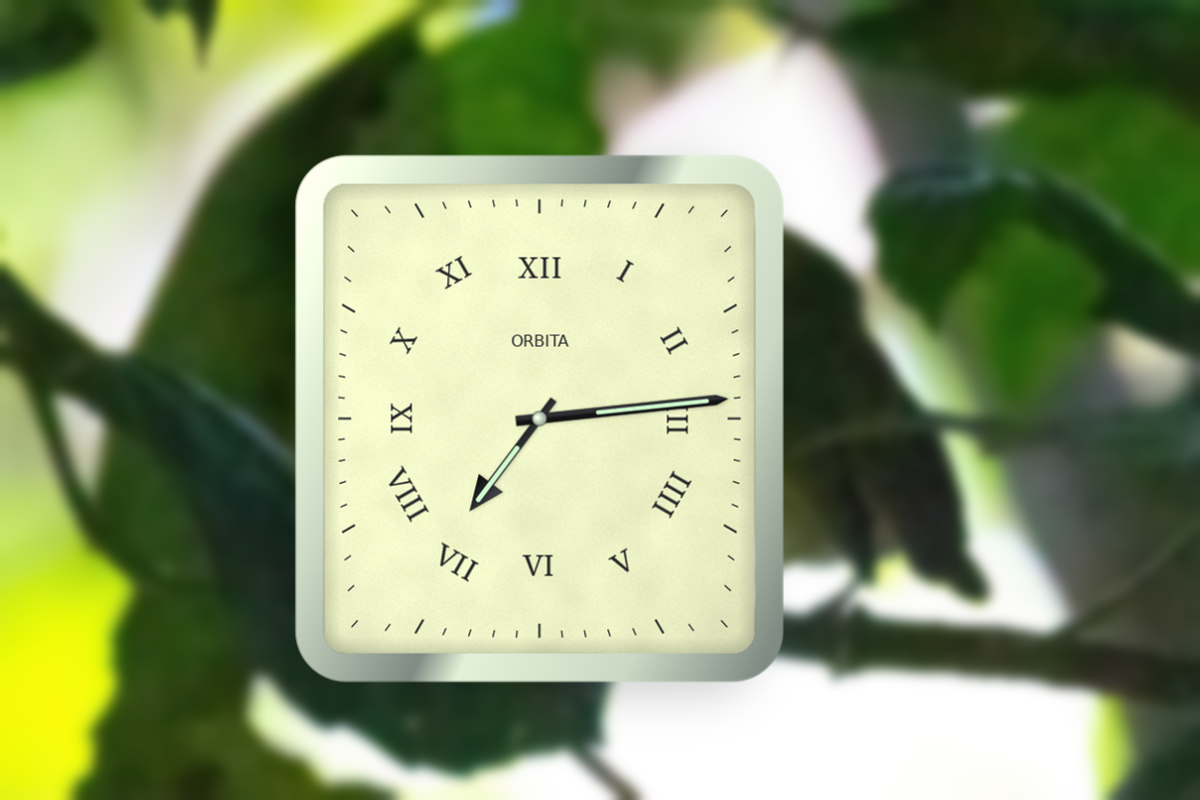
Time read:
**7:14**
